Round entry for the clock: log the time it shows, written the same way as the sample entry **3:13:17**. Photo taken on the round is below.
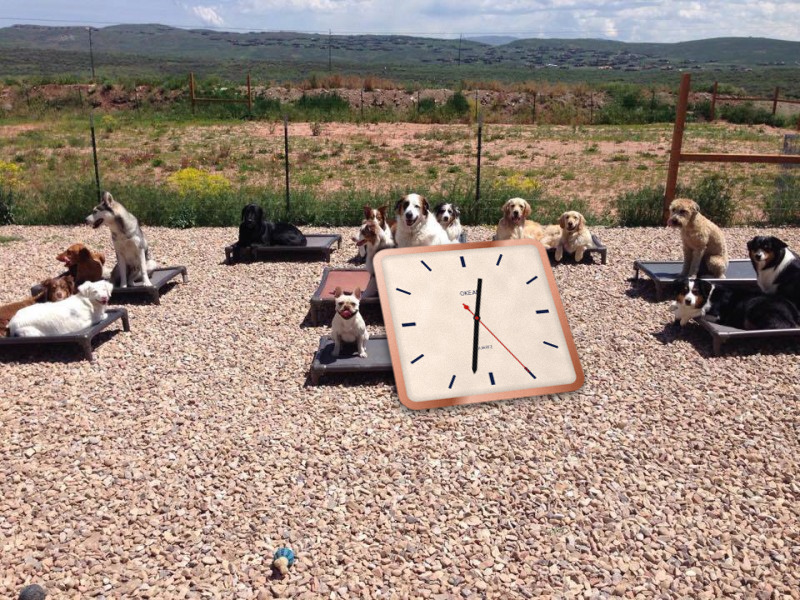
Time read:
**12:32:25**
